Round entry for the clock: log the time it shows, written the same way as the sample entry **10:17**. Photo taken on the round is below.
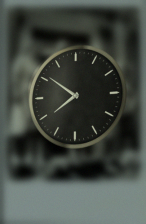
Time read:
**7:51**
